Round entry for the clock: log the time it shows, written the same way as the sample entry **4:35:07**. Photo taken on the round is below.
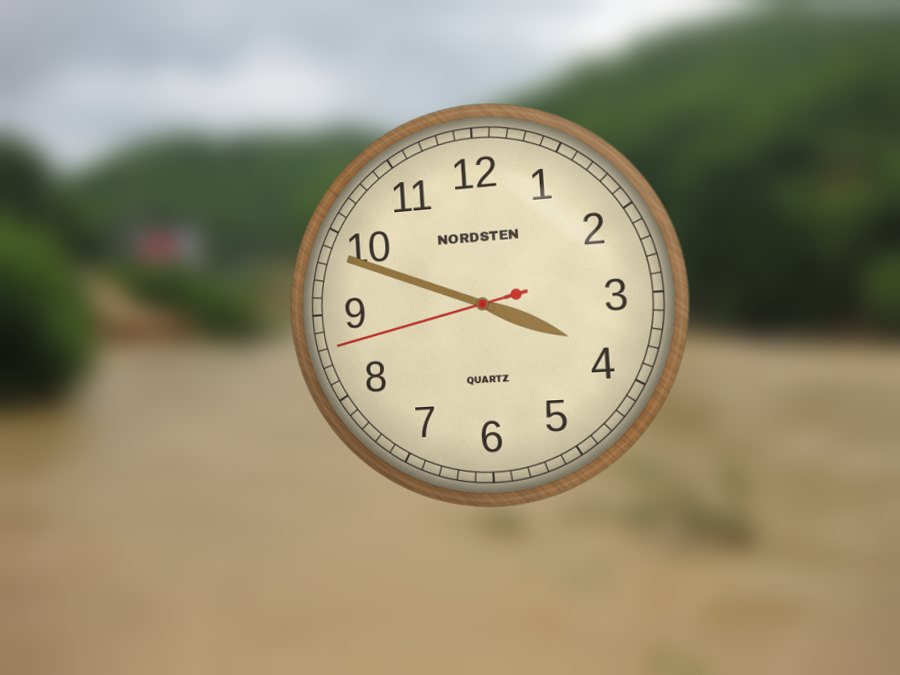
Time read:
**3:48:43**
